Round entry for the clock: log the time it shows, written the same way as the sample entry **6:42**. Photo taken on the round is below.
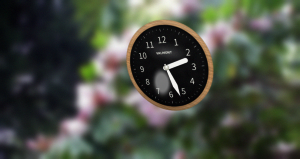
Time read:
**2:27**
